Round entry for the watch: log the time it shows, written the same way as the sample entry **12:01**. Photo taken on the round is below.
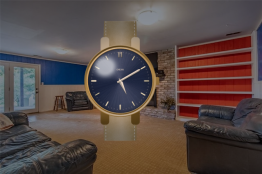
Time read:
**5:10**
